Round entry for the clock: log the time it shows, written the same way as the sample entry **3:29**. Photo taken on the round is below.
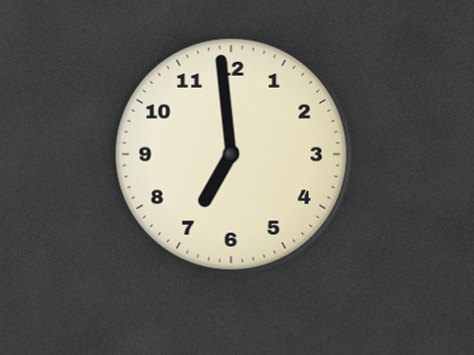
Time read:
**6:59**
